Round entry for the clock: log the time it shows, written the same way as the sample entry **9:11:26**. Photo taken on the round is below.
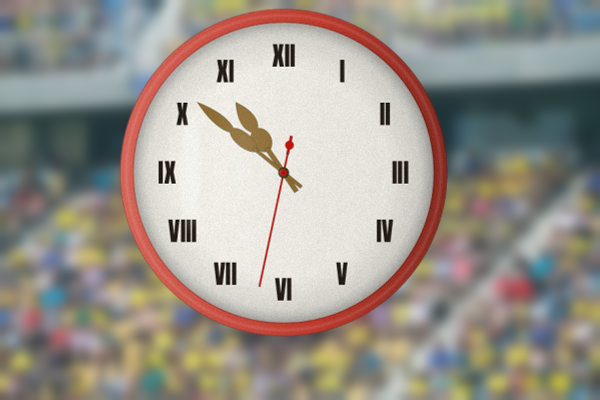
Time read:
**10:51:32**
